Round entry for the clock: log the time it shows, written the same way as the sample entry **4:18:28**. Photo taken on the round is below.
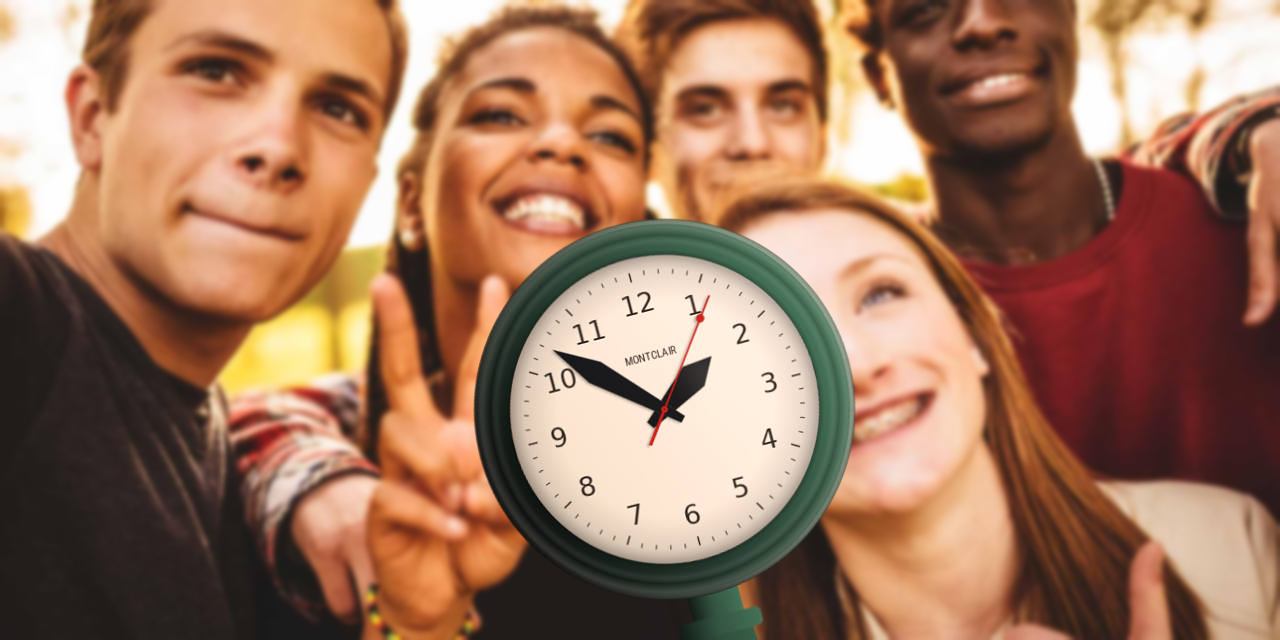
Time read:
**1:52:06**
